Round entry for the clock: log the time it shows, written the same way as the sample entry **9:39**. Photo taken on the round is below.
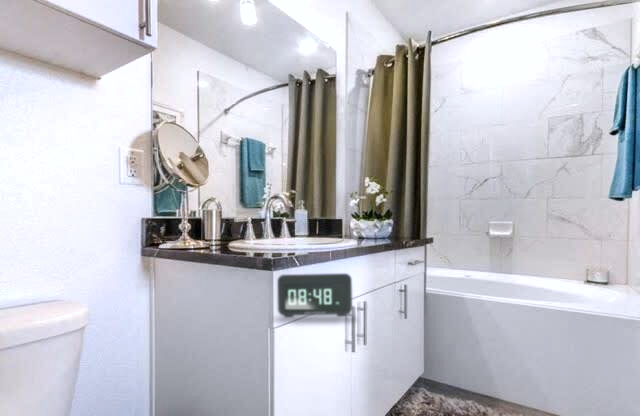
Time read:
**8:48**
